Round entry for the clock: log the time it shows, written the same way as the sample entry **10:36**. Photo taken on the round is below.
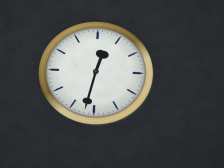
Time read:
**12:32**
